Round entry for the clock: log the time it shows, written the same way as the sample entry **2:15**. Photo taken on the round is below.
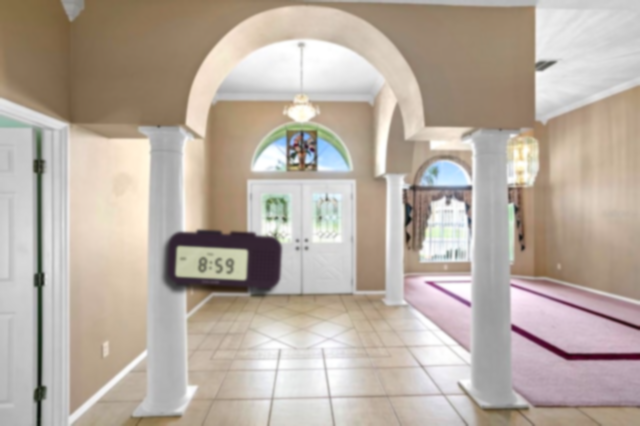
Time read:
**8:59**
